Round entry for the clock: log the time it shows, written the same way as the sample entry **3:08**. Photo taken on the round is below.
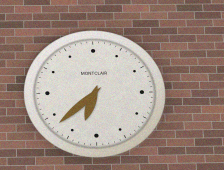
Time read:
**6:38**
